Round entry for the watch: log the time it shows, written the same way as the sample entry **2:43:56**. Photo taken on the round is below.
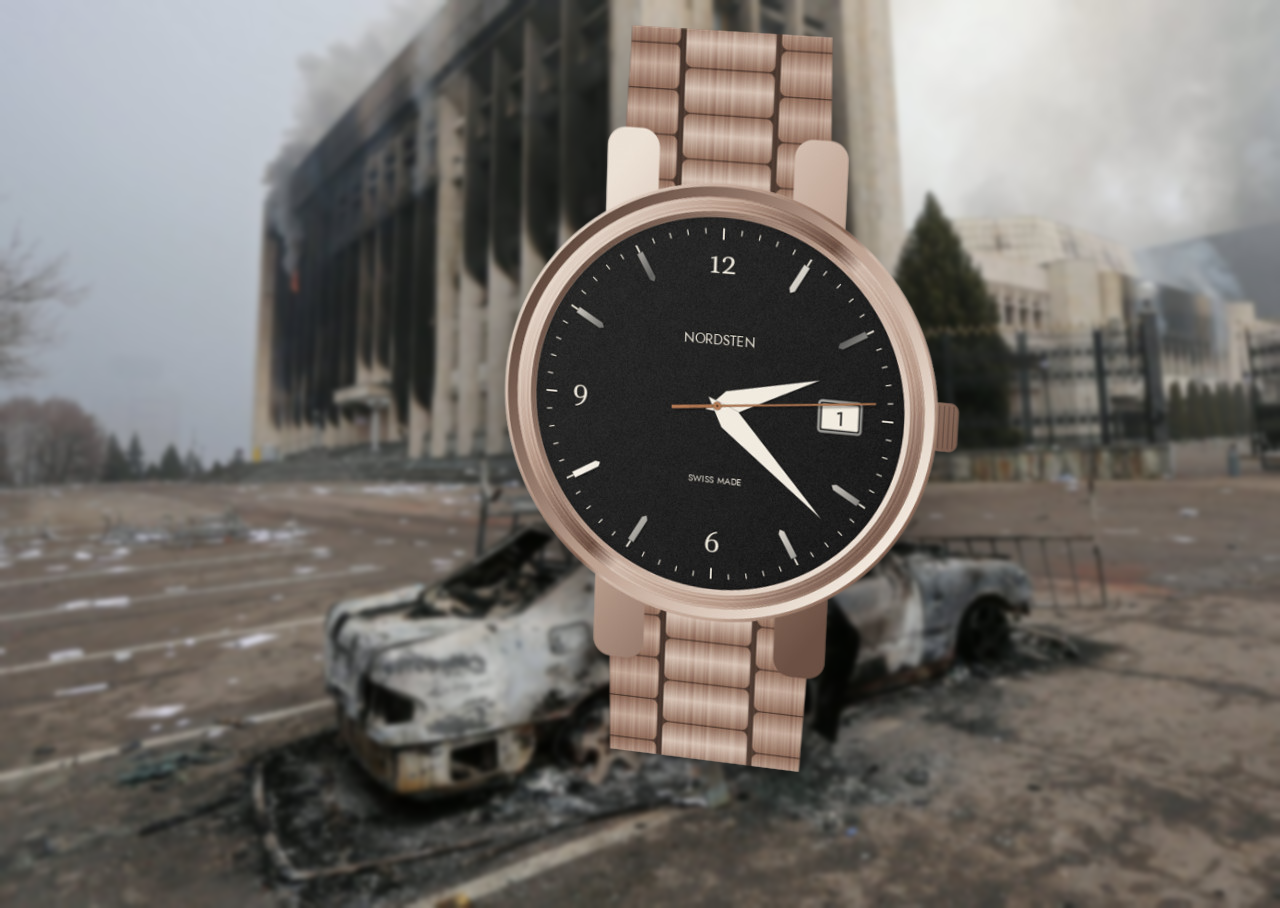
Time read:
**2:22:14**
